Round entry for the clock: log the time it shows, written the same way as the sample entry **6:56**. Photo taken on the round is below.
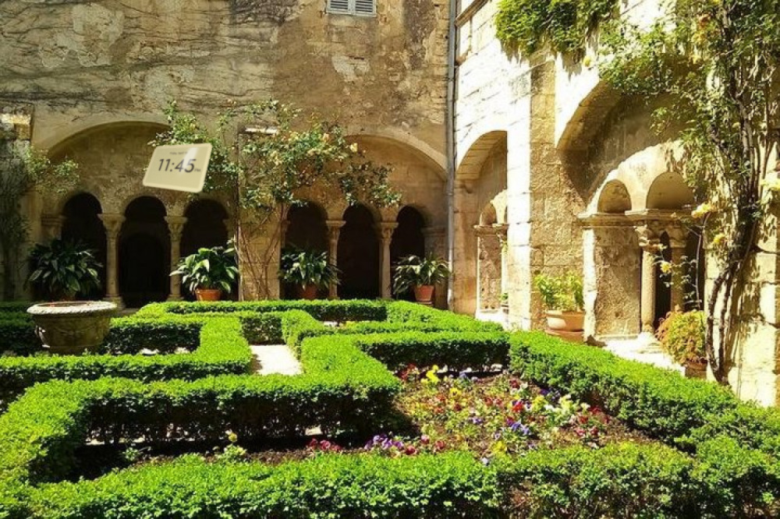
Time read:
**11:45**
